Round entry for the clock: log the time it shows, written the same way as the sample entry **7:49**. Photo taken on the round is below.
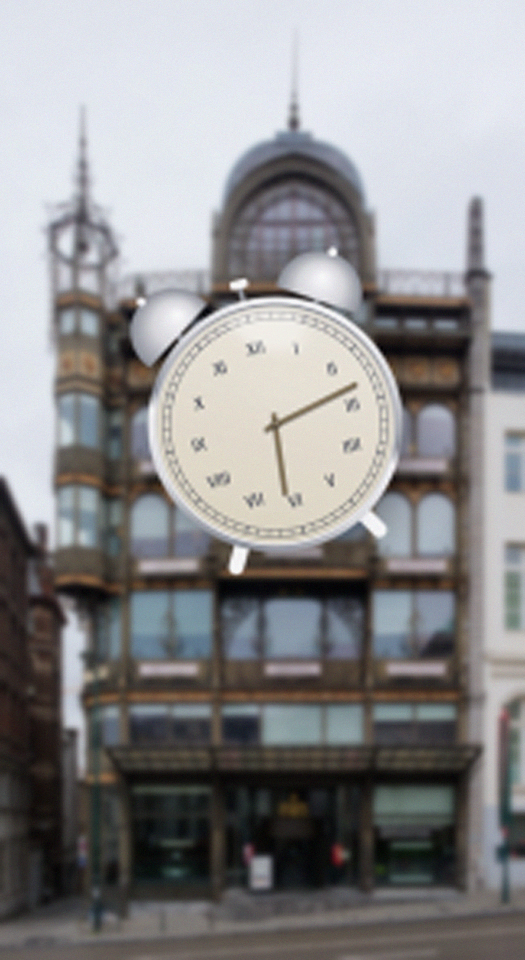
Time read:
**6:13**
